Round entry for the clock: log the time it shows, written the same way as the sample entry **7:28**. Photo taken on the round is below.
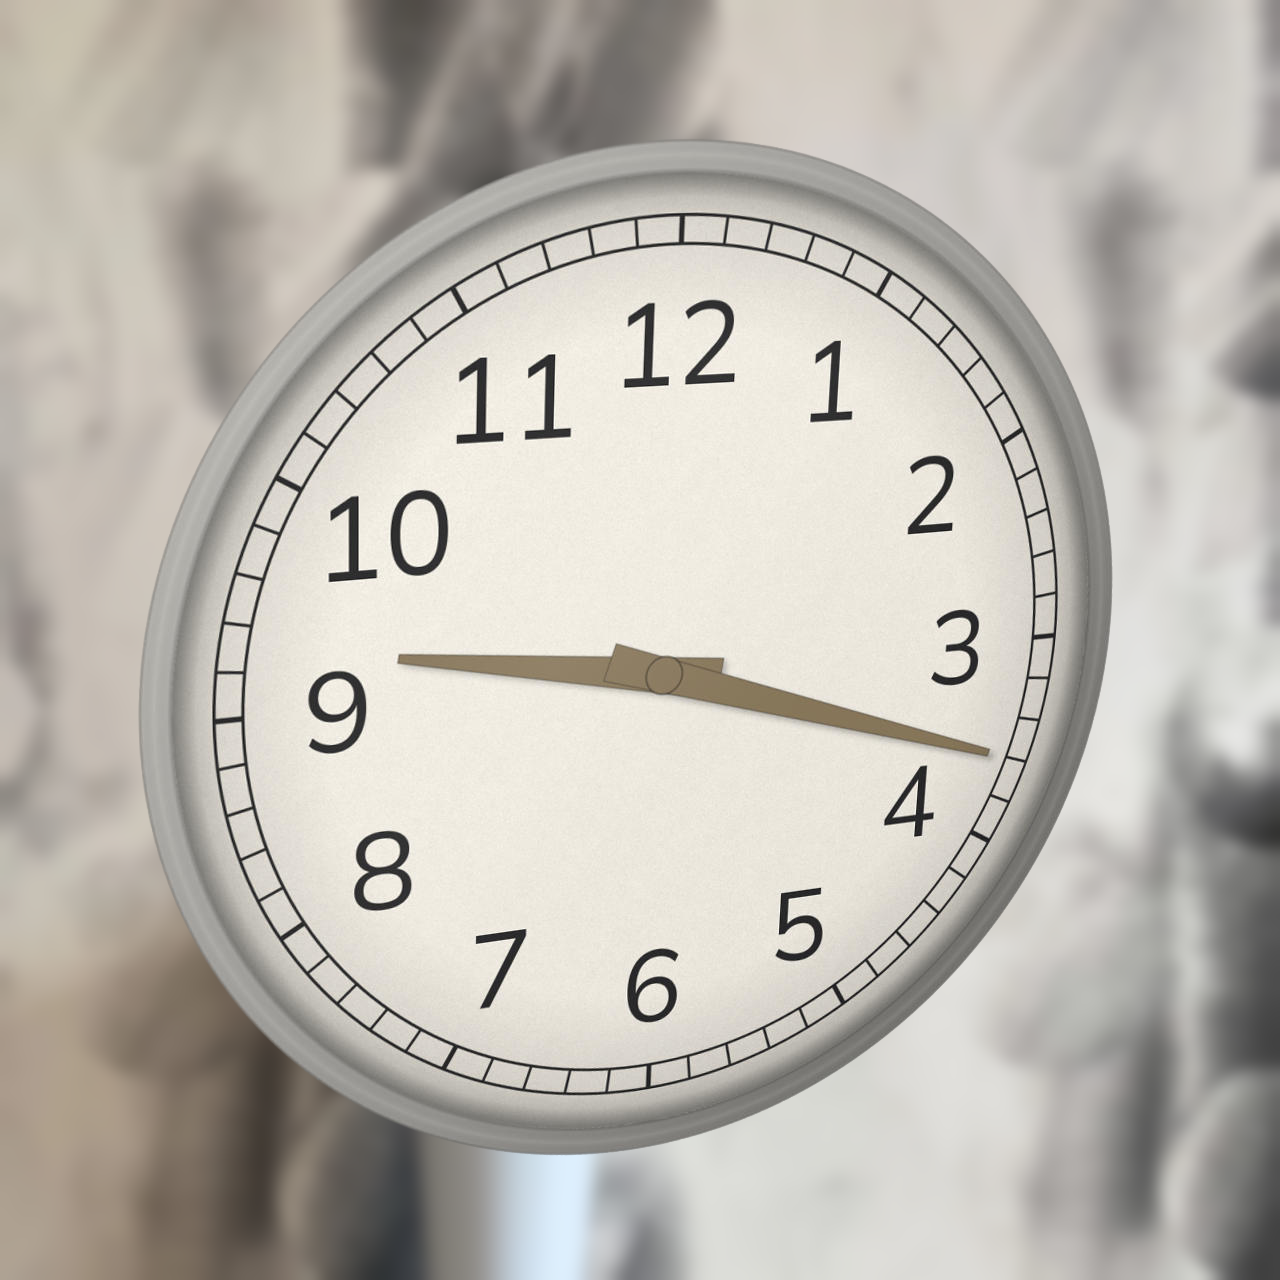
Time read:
**9:18**
